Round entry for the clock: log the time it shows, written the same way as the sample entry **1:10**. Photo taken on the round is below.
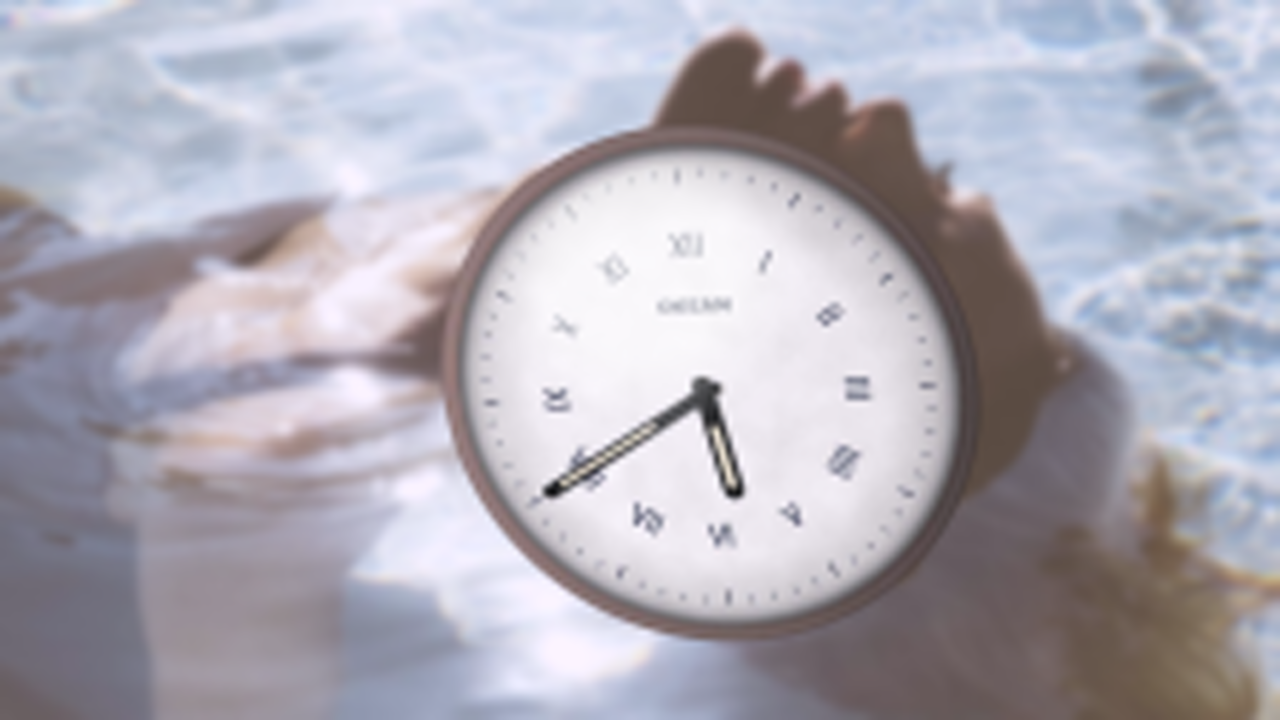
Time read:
**5:40**
